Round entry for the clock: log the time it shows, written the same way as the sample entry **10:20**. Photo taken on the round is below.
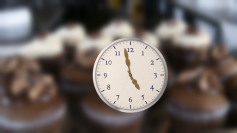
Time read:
**4:58**
